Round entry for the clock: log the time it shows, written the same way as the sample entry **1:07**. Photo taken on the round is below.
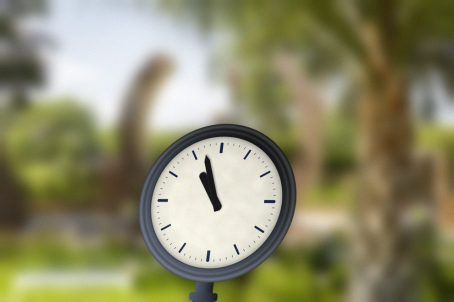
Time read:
**10:57**
